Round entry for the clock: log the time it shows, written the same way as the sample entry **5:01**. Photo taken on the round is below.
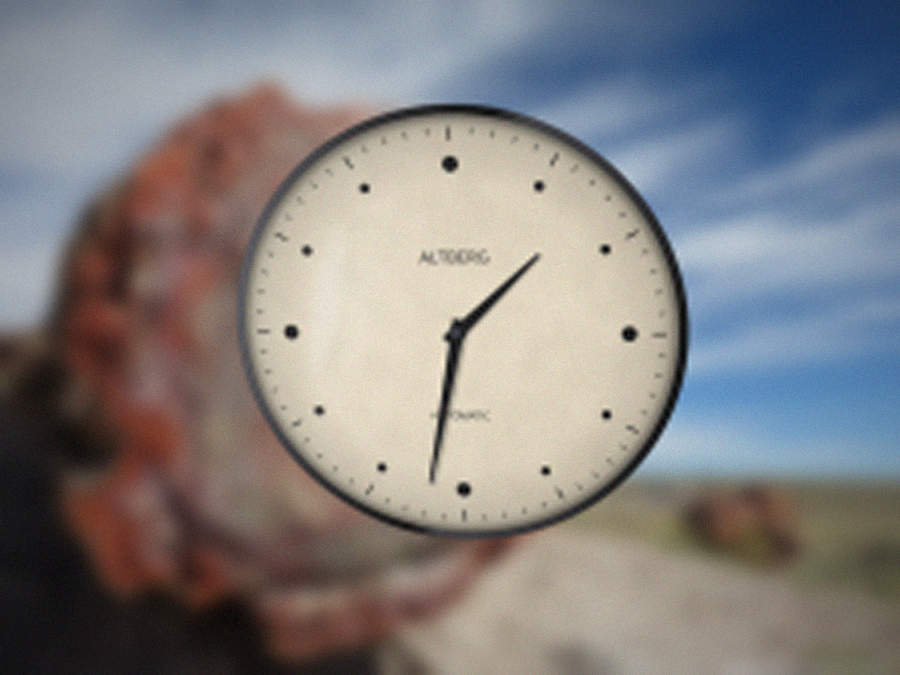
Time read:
**1:32**
